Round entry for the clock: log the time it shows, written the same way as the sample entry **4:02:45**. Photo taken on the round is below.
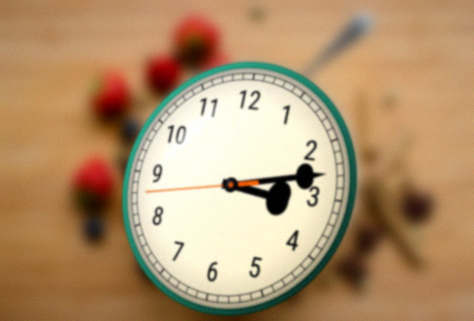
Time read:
**3:12:43**
